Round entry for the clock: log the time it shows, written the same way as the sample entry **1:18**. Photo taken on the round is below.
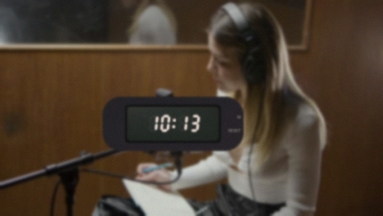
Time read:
**10:13**
